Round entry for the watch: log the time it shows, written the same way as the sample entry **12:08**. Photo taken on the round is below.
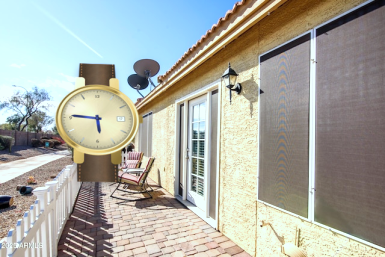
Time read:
**5:46**
